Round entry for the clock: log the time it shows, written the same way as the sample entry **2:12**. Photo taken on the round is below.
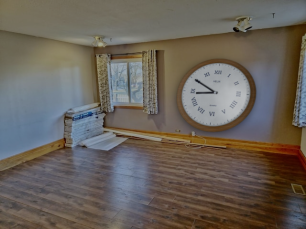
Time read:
**8:50**
